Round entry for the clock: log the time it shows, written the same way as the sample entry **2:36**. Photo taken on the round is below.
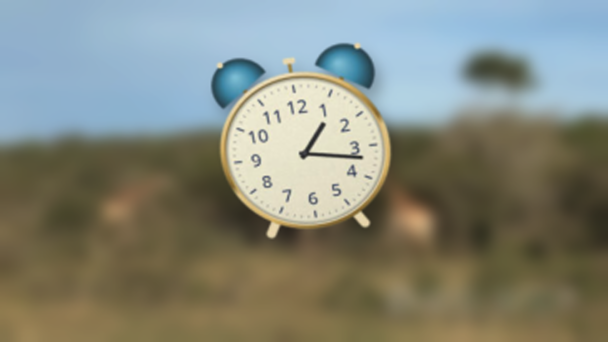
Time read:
**1:17**
